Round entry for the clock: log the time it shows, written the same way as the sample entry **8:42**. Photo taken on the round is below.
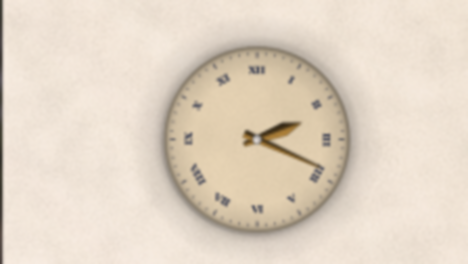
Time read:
**2:19**
